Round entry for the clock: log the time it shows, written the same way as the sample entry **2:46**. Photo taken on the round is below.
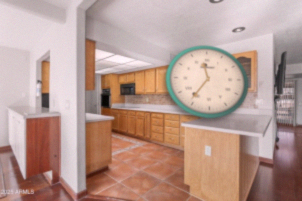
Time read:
**11:36**
